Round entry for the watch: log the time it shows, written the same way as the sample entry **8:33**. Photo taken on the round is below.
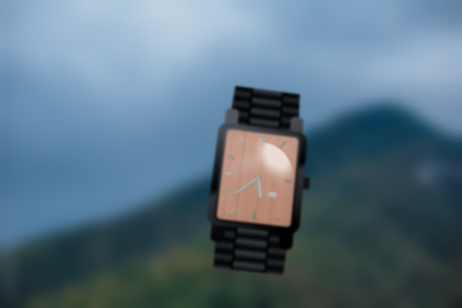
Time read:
**5:38**
